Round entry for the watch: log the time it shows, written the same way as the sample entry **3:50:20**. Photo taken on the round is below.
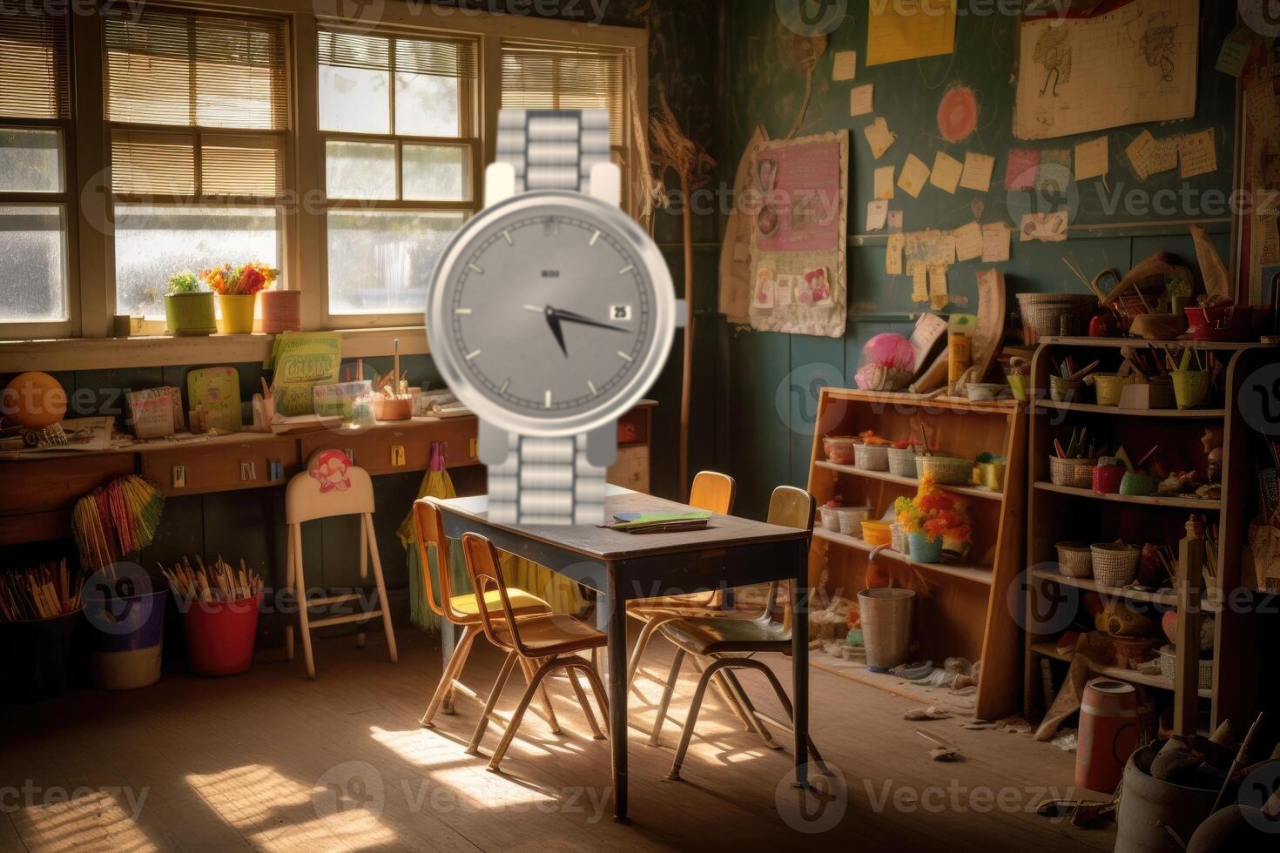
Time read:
**5:17:17**
